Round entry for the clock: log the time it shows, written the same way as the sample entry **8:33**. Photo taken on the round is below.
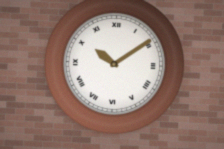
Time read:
**10:09**
